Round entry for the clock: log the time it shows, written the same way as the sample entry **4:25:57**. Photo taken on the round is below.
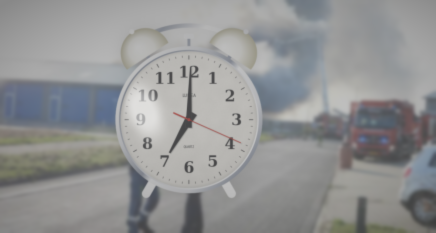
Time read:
**7:00:19**
